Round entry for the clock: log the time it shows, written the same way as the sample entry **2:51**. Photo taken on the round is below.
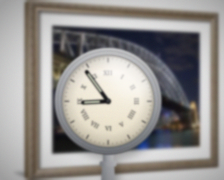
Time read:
**8:54**
